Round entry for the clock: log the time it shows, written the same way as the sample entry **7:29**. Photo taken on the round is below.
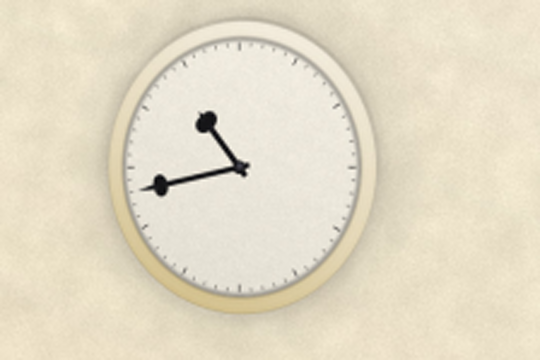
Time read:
**10:43**
